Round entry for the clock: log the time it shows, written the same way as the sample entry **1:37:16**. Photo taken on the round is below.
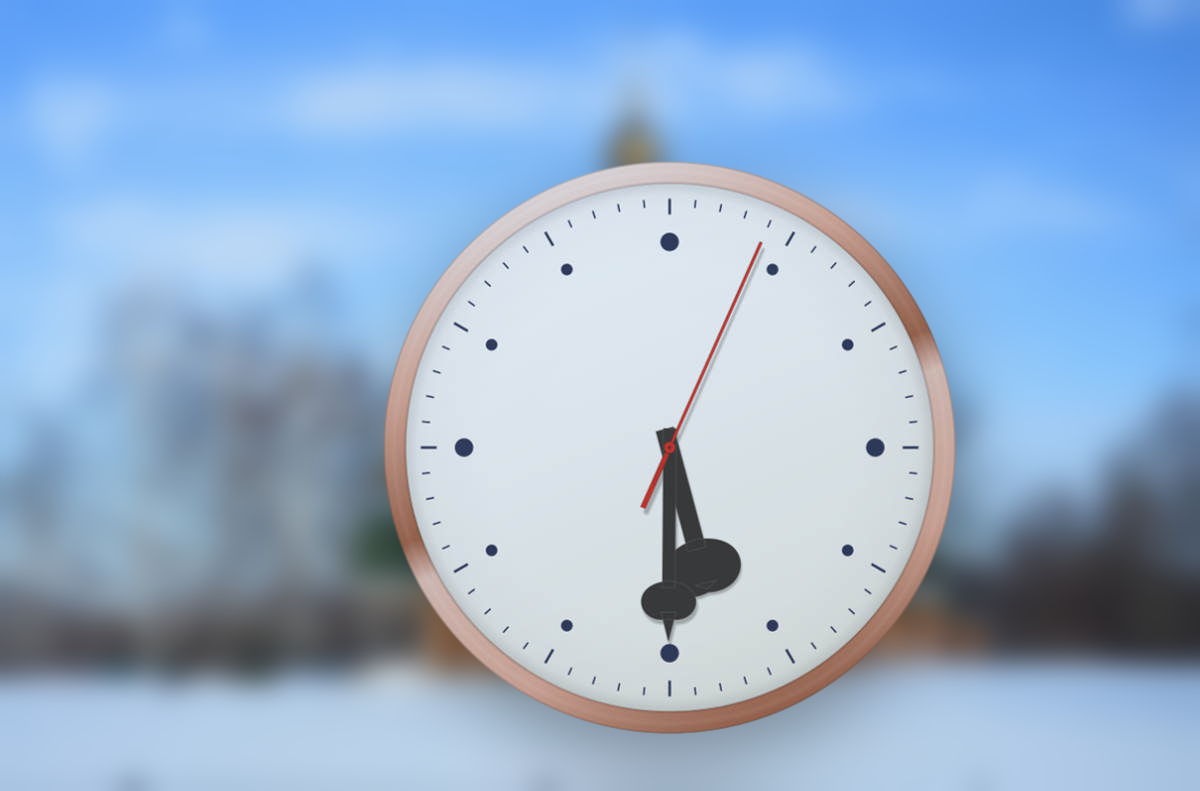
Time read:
**5:30:04**
